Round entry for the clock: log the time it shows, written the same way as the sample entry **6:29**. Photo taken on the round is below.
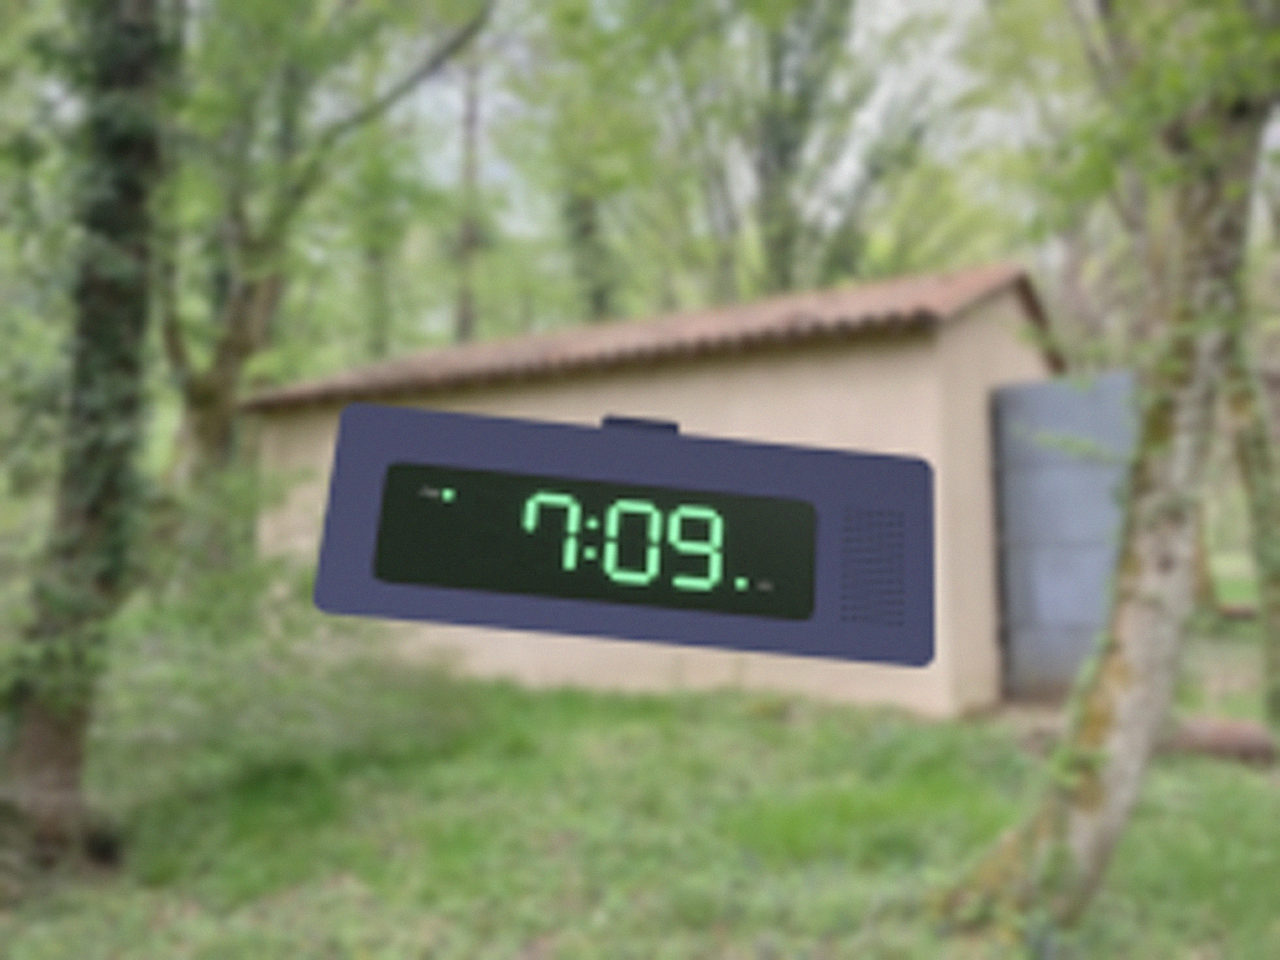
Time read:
**7:09**
